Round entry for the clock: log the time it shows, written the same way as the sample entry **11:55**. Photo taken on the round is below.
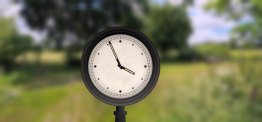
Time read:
**3:56**
